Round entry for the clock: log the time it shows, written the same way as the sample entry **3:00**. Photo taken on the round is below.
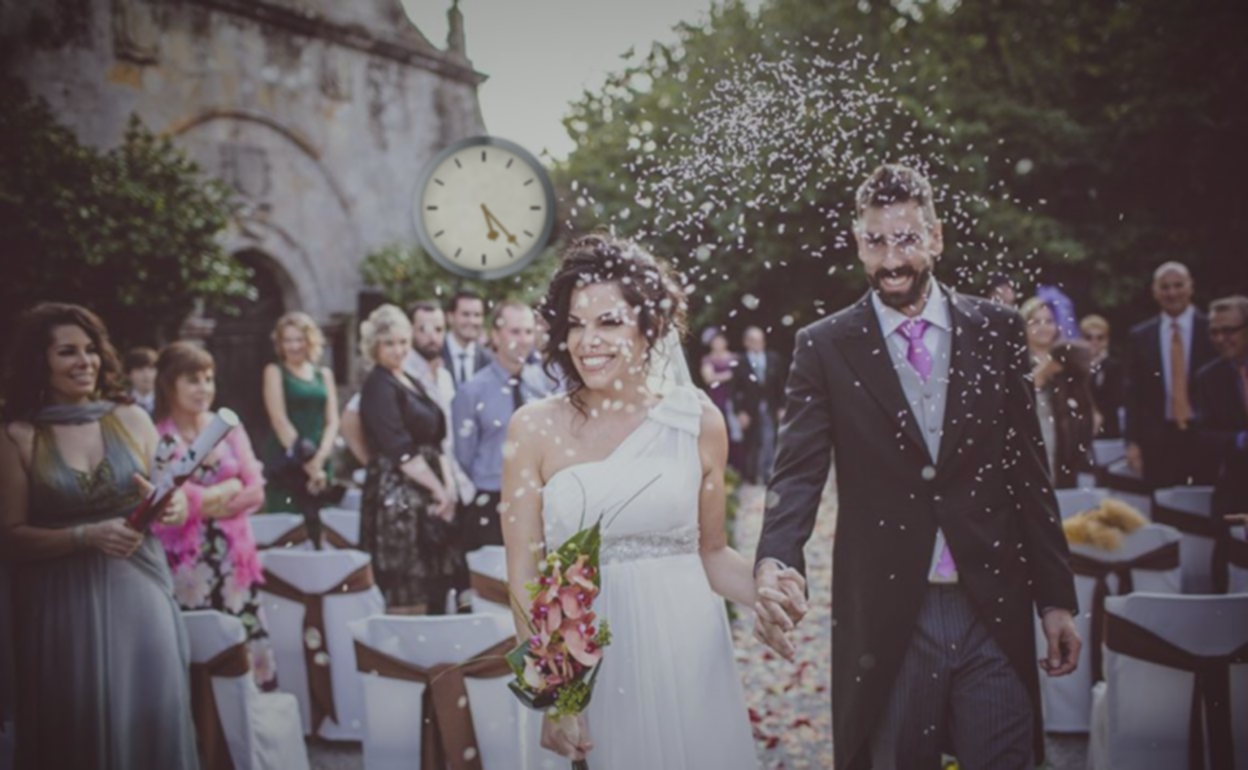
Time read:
**5:23**
